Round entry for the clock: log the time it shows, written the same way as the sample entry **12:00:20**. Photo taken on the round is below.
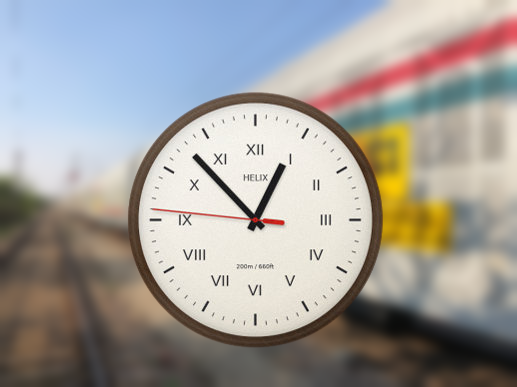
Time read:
**12:52:46**
